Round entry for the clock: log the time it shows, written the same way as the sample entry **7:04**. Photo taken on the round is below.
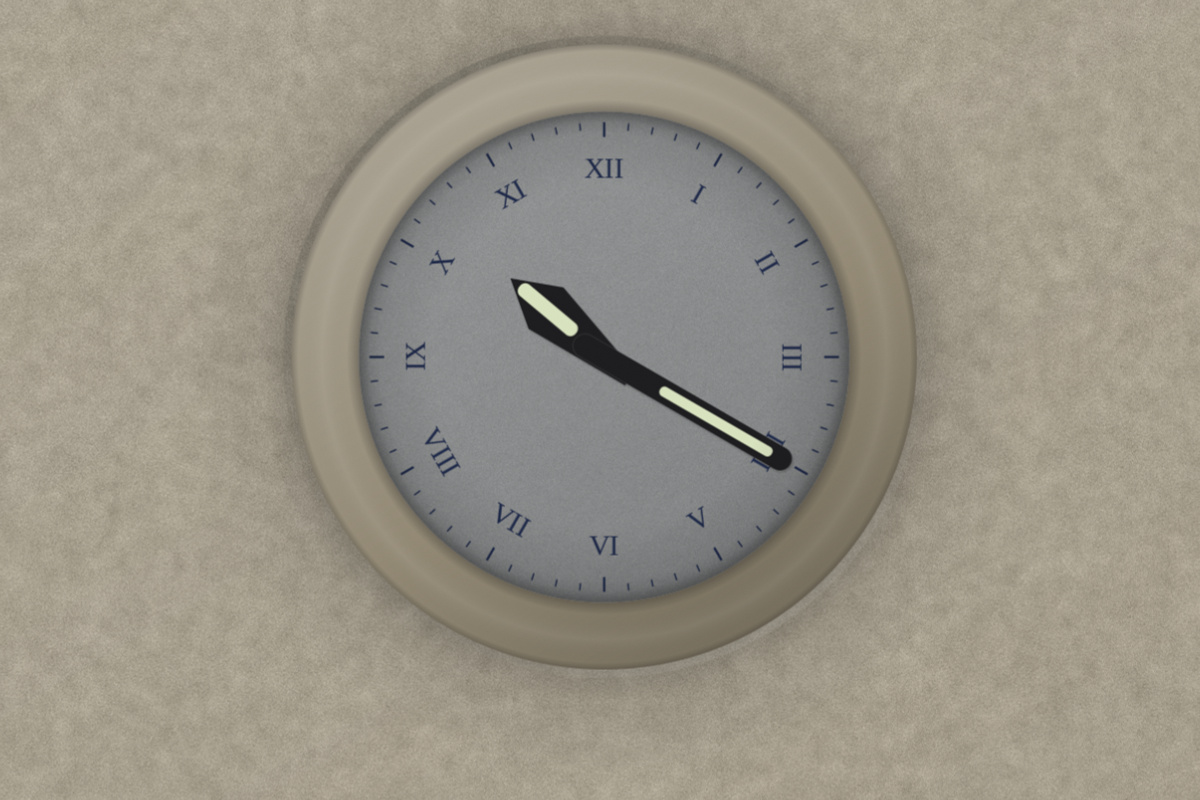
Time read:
**10:20**
